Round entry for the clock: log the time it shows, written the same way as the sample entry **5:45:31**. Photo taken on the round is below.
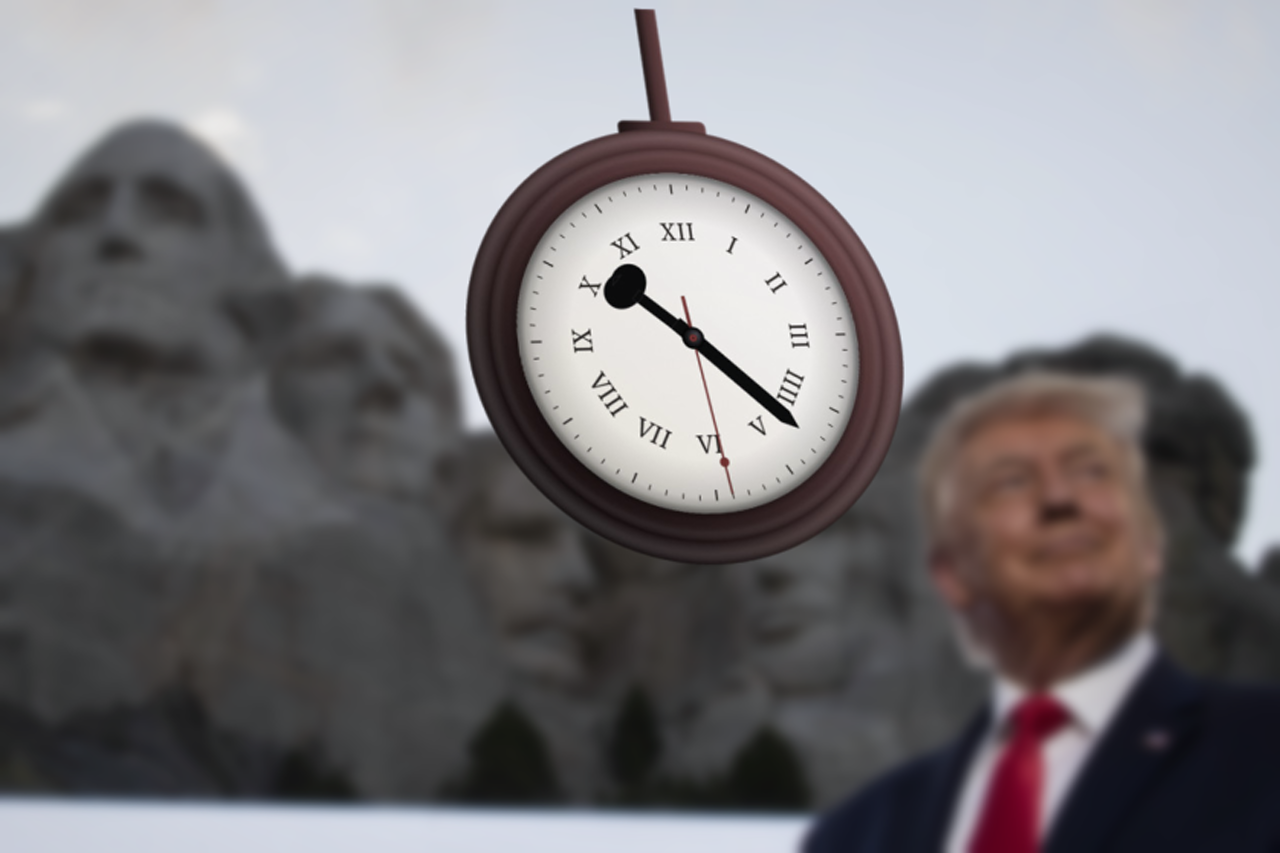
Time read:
**10:22:29**
